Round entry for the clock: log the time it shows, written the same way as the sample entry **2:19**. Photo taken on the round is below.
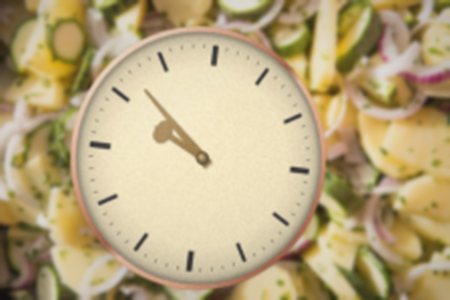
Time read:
**9:52**
